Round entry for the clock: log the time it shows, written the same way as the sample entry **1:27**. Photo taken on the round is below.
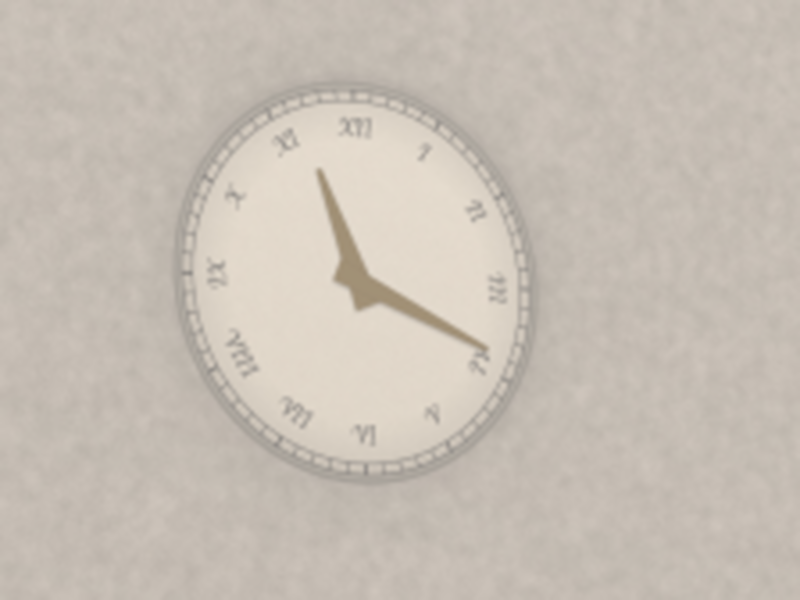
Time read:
**11:19**
